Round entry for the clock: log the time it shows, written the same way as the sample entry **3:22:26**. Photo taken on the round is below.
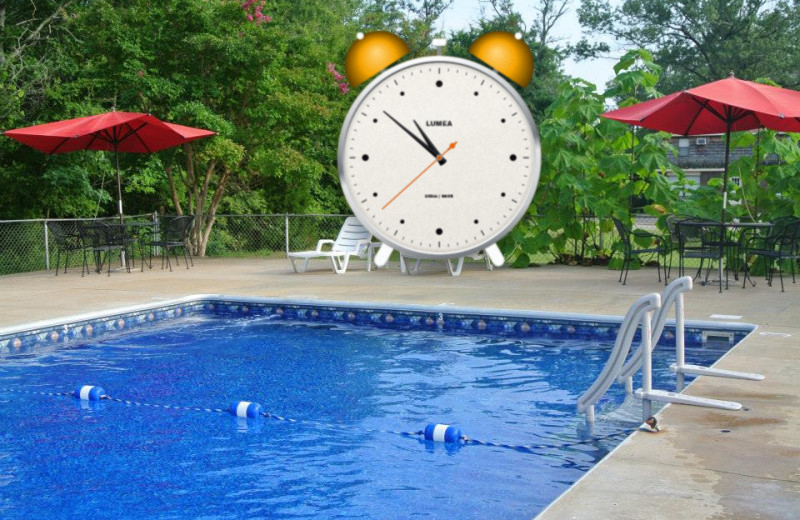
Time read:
**10:51:38**
